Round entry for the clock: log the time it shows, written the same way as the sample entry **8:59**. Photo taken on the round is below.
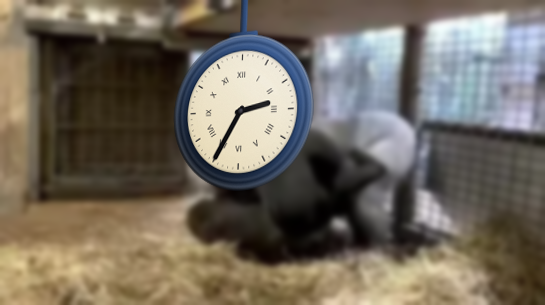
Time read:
**2:35**
